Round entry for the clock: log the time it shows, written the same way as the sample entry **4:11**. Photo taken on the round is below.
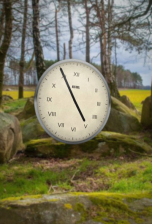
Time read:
**4:55**
